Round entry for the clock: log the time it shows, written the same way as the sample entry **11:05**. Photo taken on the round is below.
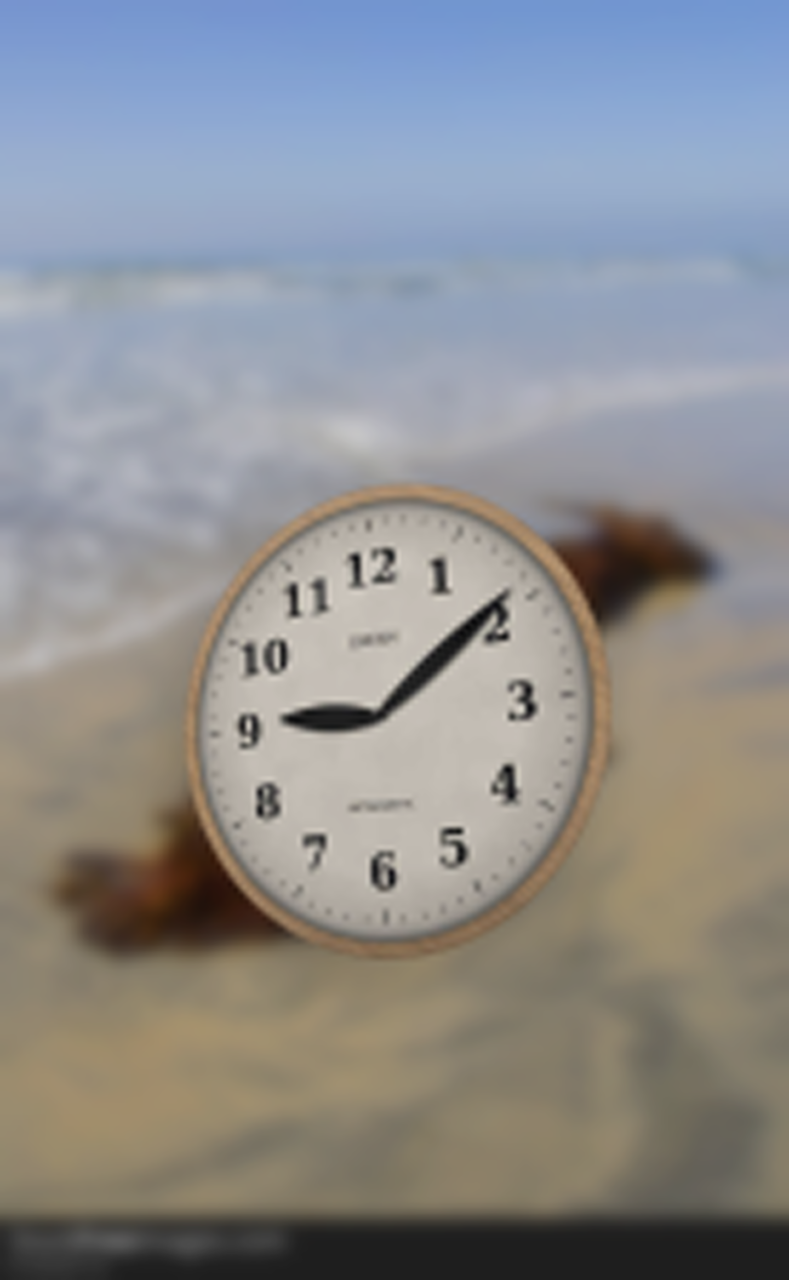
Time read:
**9:09**
